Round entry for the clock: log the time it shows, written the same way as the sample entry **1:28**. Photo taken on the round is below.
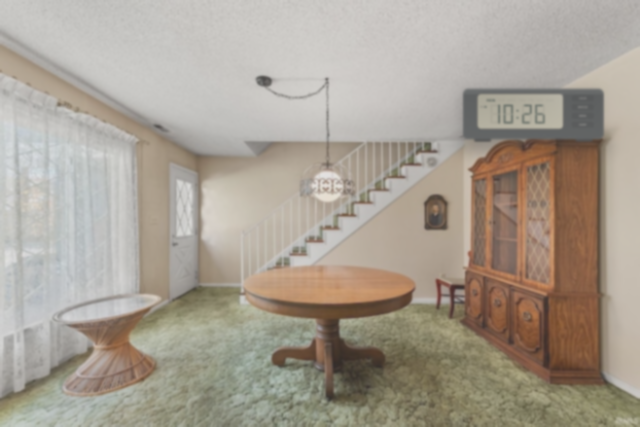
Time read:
**10:26**
